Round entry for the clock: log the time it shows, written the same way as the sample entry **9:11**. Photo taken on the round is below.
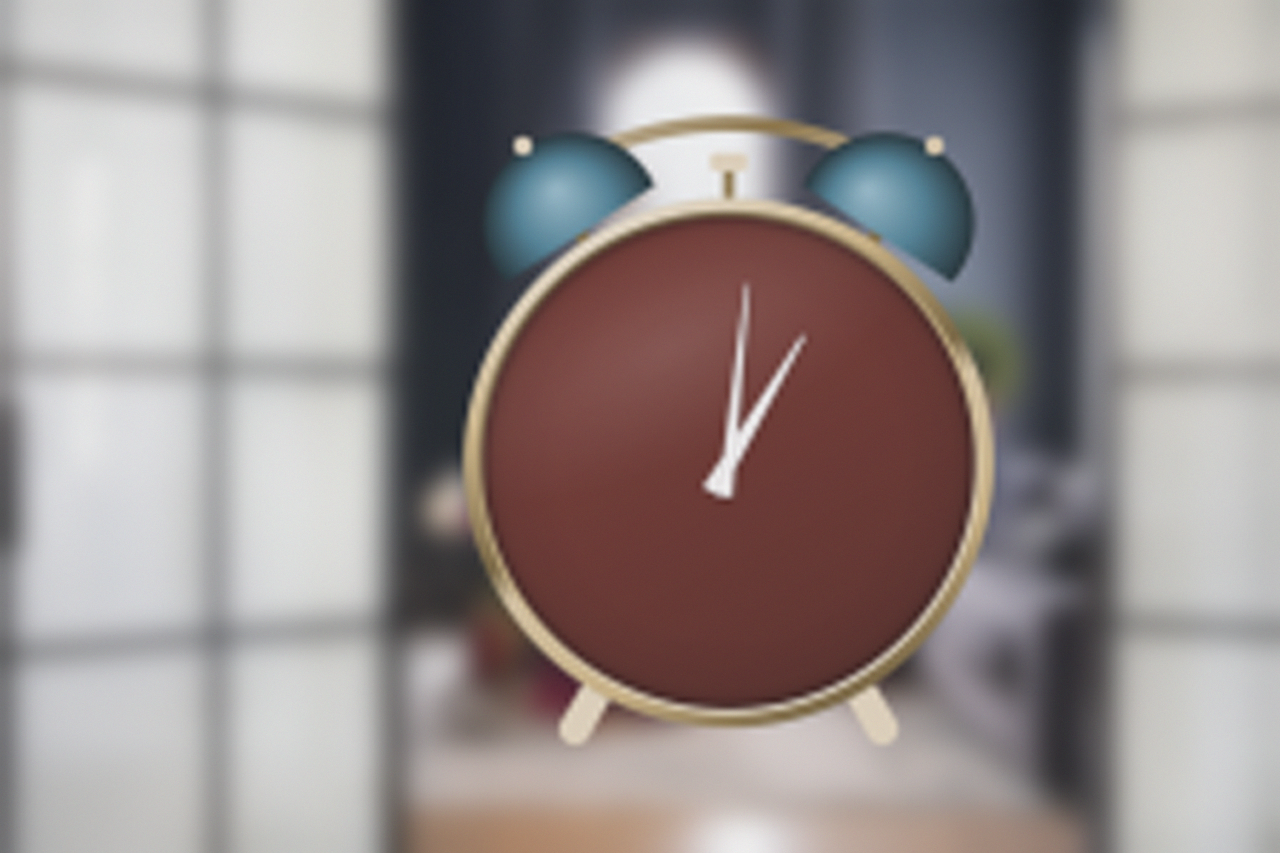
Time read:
**1:01**
